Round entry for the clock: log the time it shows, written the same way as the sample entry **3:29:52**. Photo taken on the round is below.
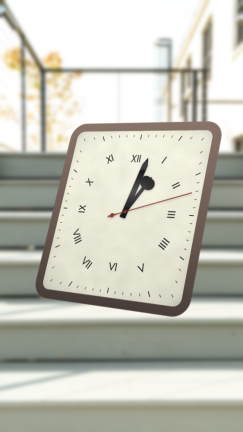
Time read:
**1:02:12**
